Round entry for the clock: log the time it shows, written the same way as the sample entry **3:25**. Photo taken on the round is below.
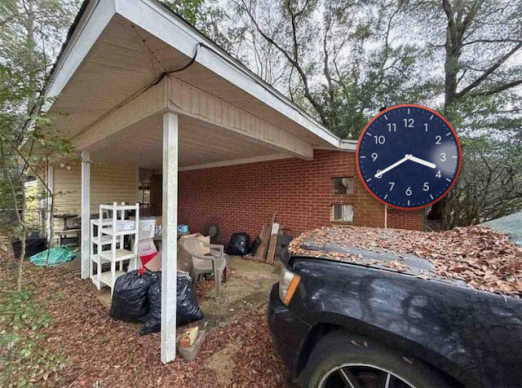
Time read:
**3:40**
